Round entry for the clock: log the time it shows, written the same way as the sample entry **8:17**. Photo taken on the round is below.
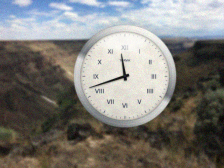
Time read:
**11:42**
